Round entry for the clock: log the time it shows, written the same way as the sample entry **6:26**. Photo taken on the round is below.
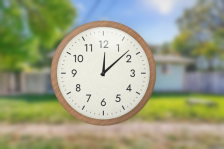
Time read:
**12:08**
